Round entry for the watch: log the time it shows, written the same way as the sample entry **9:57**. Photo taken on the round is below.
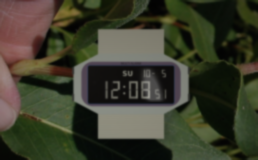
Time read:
**12:08**
